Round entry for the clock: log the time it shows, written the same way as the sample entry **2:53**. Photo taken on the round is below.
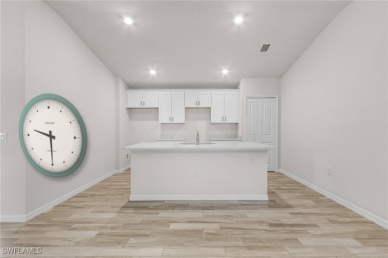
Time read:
**9:30**
